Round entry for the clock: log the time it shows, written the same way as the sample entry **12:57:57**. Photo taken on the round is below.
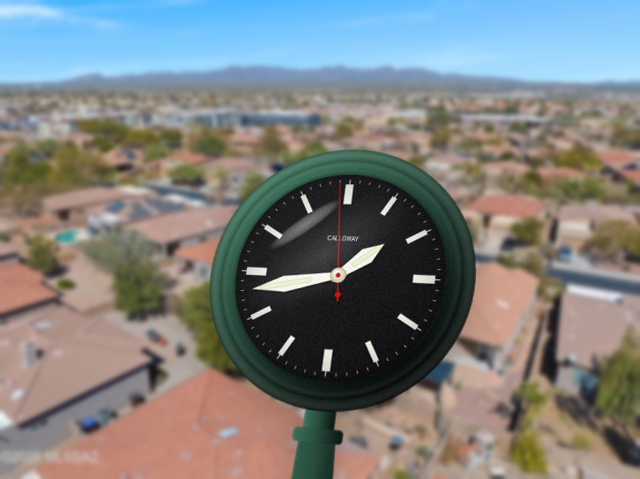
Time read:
**1:42:59**
